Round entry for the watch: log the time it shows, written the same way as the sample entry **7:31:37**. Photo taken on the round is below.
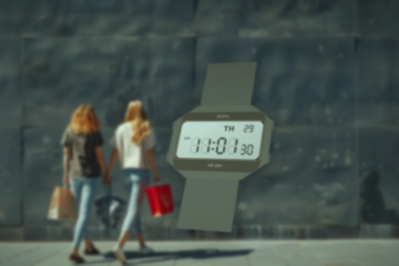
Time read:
**11:01:30**
